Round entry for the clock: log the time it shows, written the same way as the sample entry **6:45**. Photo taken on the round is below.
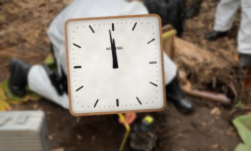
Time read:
**11:59**
